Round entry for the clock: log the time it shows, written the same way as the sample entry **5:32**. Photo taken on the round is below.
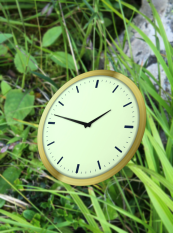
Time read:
**1:47**
